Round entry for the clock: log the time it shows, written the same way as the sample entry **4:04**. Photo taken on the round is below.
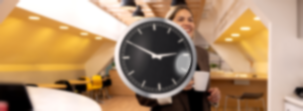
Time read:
**2:50**
